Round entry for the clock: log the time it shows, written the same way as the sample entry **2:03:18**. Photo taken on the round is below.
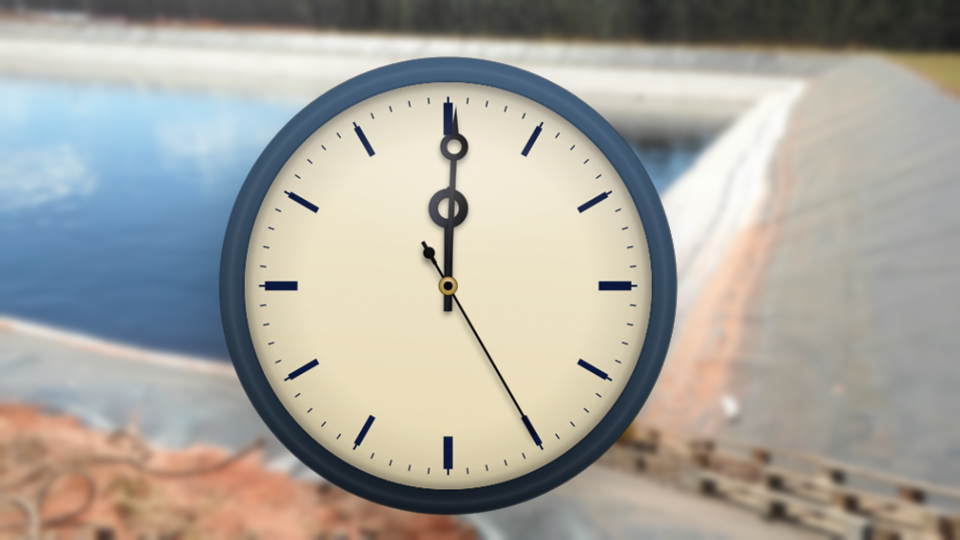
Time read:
**12:00:25**
